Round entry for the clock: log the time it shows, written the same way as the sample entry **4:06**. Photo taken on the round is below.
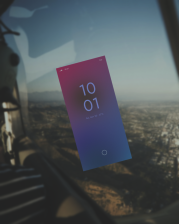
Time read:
**10:01**
